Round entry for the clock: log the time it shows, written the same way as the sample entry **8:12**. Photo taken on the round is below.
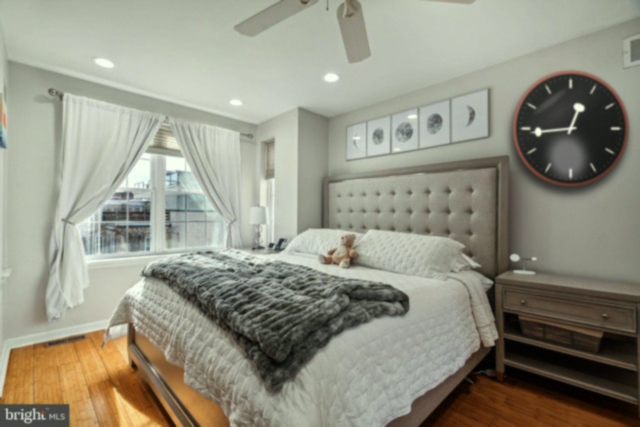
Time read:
**12:44**
